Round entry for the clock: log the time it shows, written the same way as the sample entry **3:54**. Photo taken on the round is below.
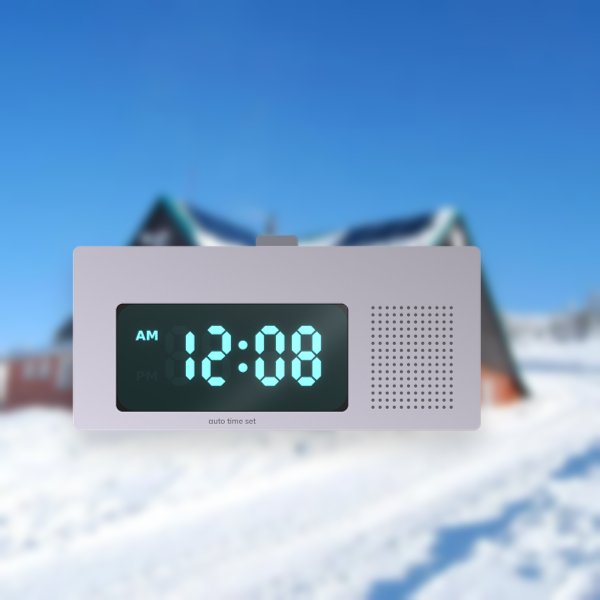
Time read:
**12:08**
